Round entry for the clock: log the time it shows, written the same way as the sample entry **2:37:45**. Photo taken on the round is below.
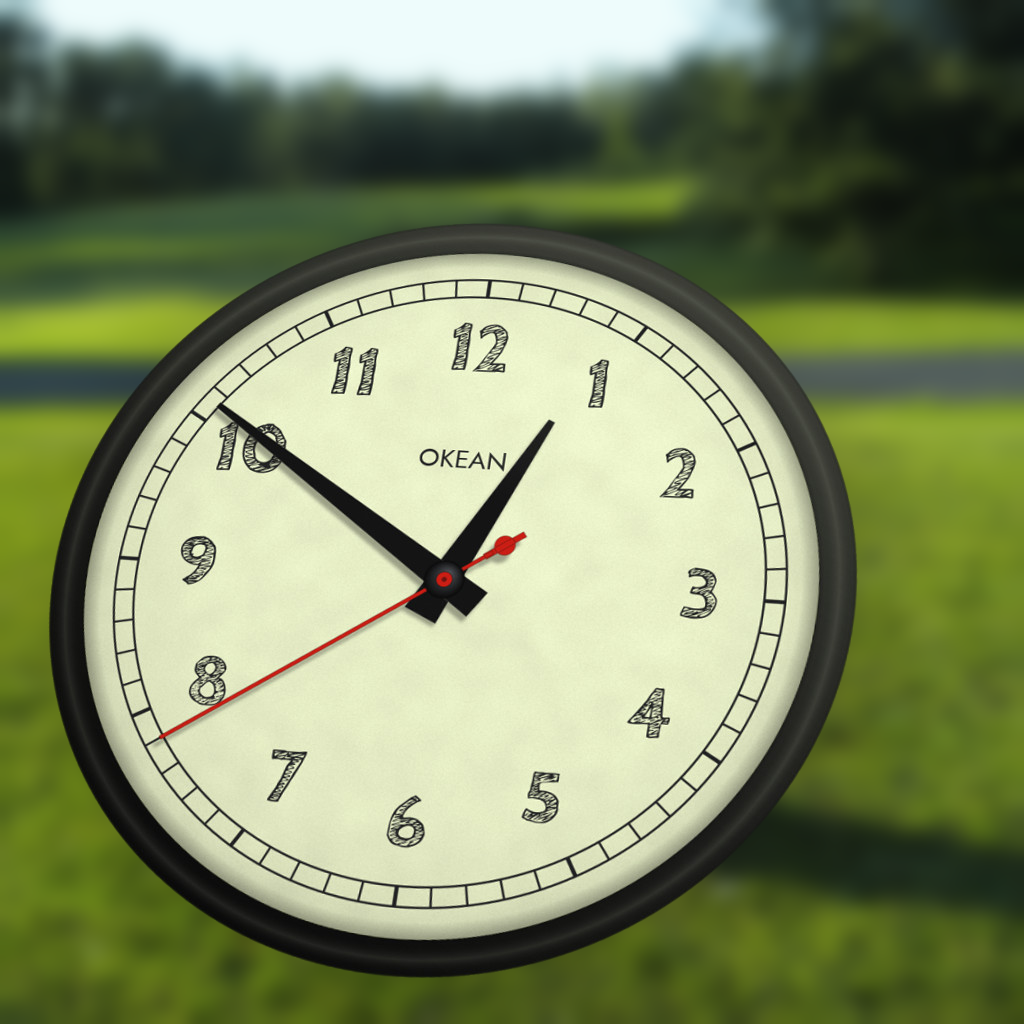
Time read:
**12:50:39**
